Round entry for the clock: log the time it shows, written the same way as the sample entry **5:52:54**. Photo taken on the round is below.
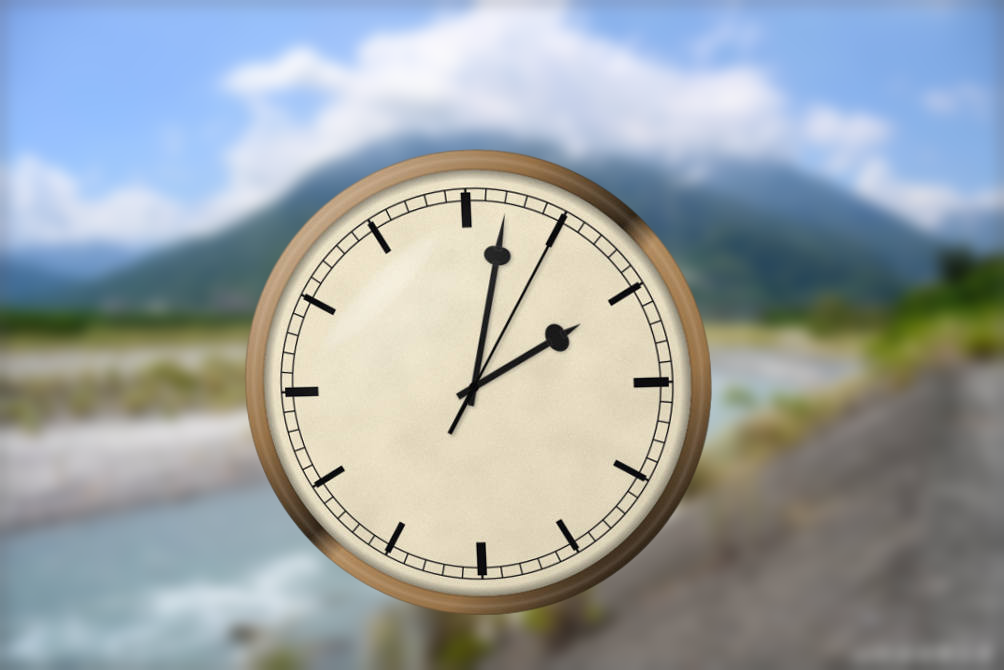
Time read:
**2:02:05**
